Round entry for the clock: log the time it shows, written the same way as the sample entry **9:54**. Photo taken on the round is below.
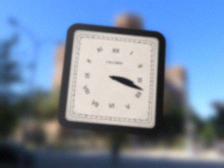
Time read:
**3:18**
